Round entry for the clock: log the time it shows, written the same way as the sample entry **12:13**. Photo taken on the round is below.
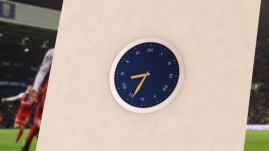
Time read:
**8:34**
